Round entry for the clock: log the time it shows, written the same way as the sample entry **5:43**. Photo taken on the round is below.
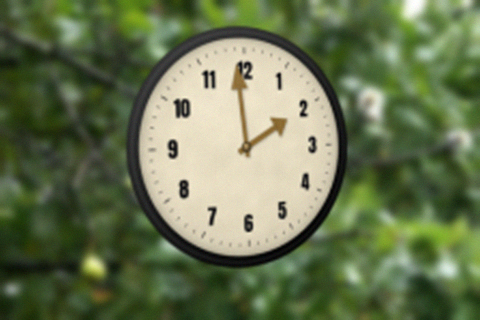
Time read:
**1:59**
